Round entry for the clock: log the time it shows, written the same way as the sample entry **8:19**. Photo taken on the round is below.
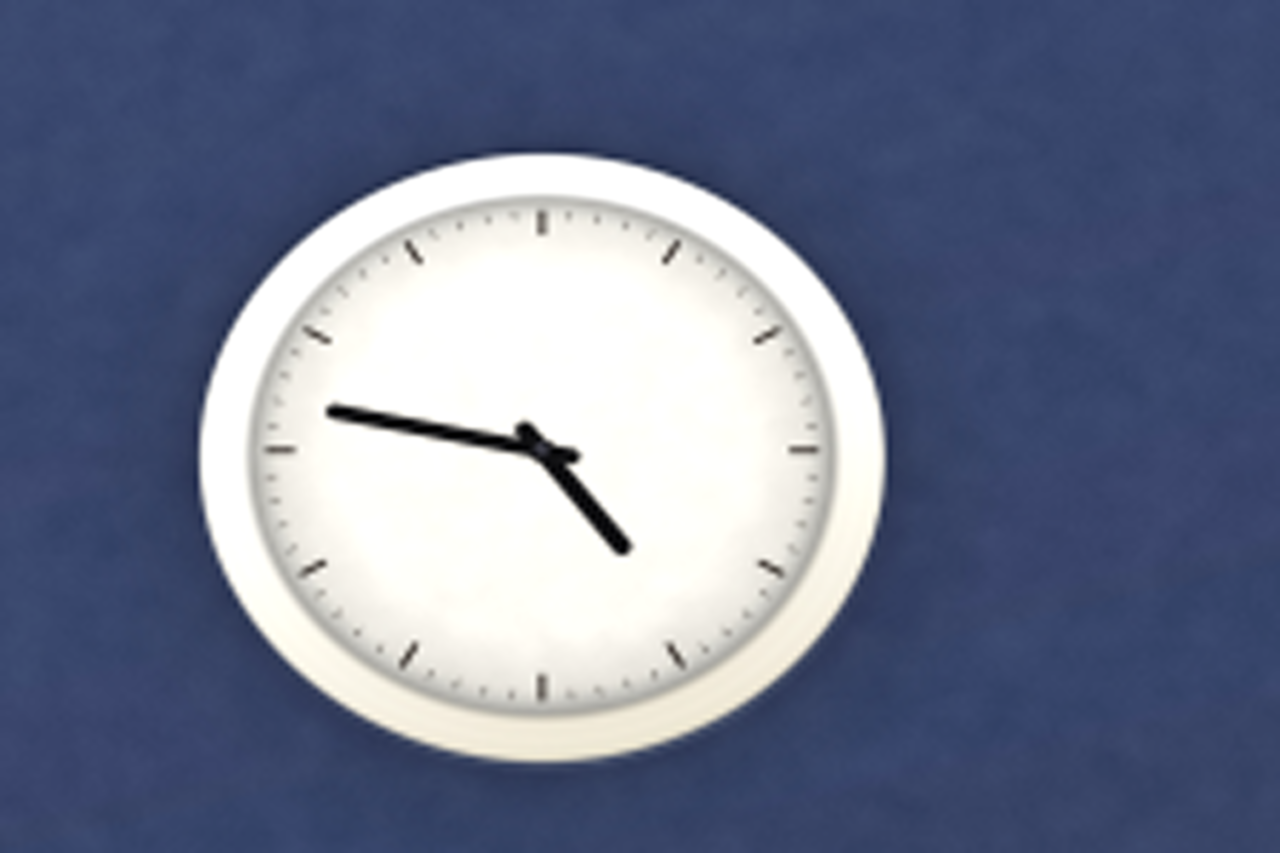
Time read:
**4:47**
